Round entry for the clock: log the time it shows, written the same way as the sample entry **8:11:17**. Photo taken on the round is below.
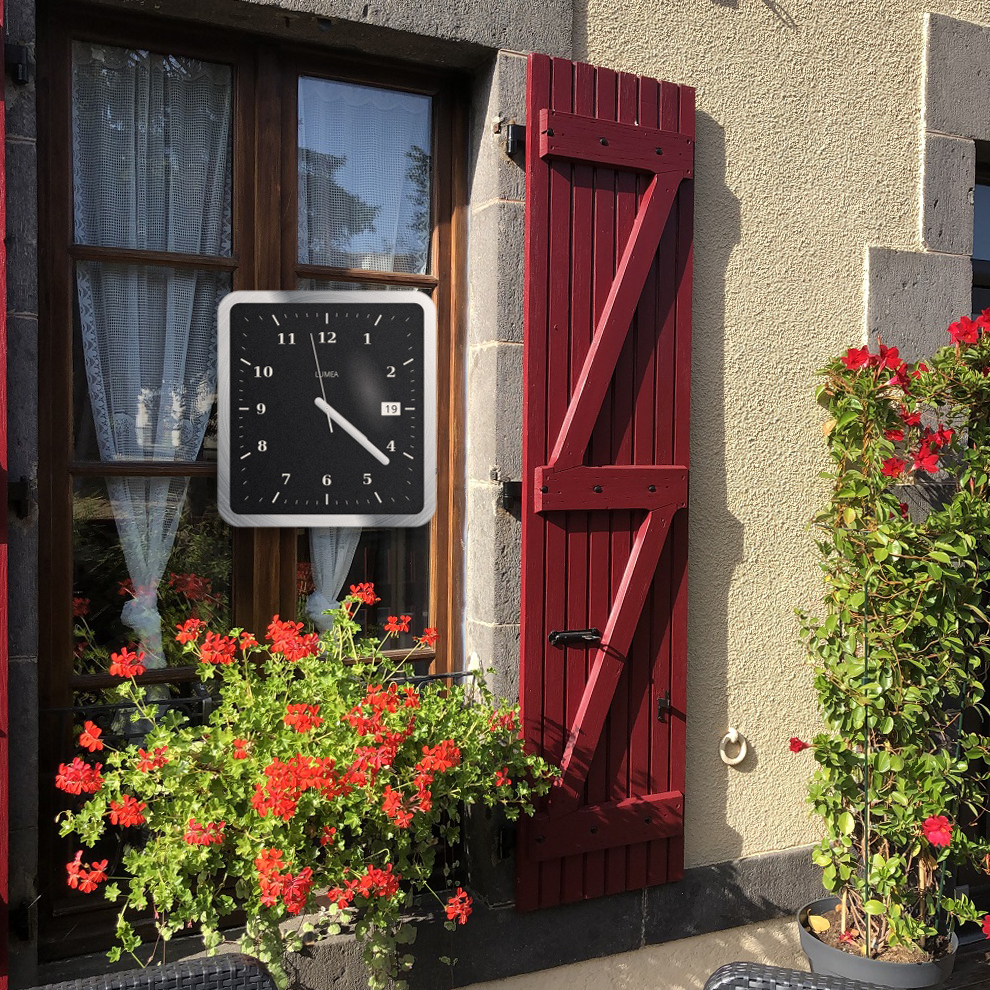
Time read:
**4:21:58**
